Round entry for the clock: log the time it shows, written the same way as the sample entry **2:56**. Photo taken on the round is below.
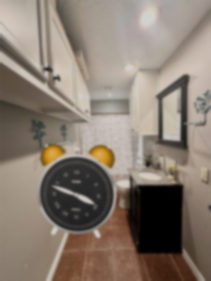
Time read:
**3:48**
